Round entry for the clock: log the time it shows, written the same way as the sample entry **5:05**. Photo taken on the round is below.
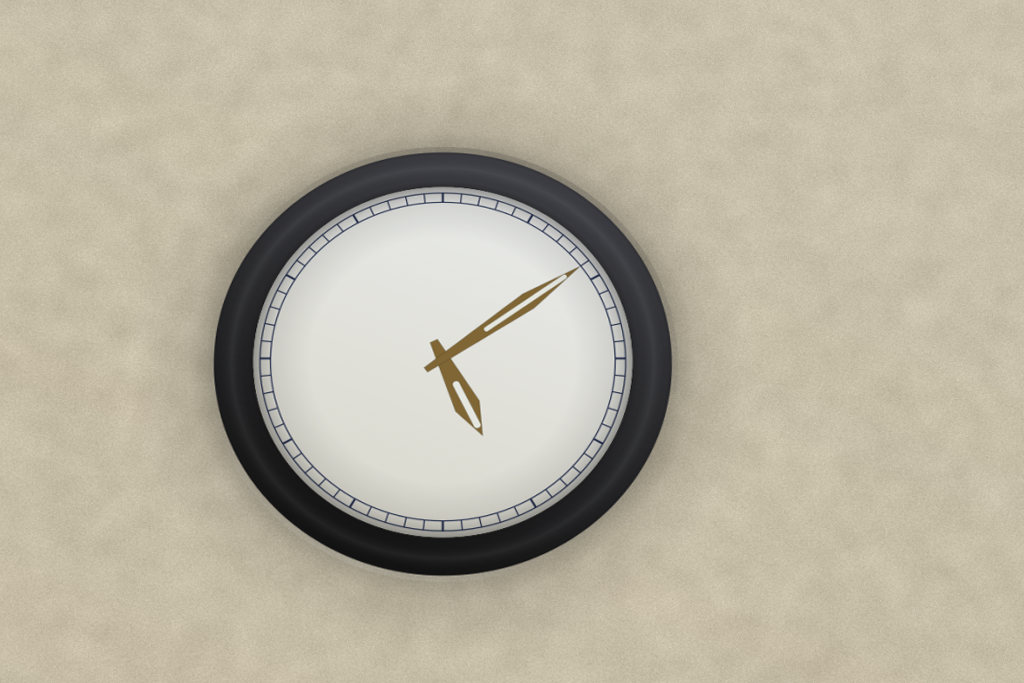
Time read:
**5:09**
